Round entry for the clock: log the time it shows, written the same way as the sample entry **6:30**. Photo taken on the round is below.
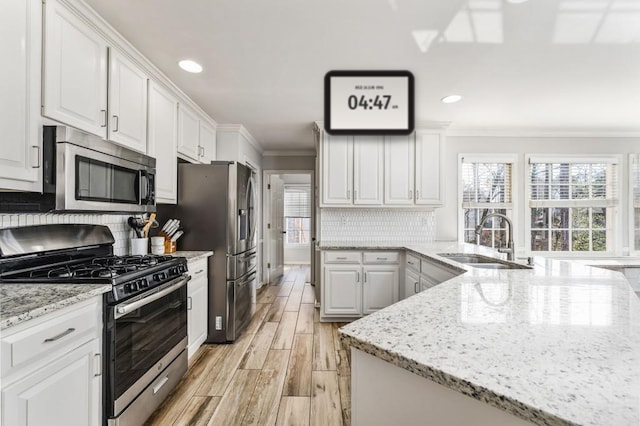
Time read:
**4:47**
